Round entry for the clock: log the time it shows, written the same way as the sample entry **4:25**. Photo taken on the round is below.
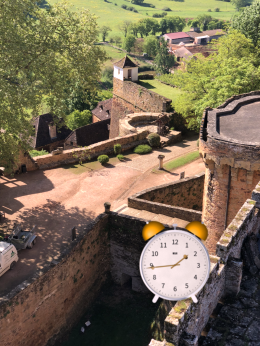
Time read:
**1:44**
